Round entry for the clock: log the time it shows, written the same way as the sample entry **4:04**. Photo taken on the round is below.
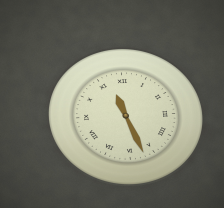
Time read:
**11:27**
